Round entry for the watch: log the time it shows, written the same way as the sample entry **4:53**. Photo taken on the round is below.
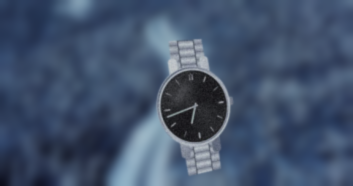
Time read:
**6:43**
